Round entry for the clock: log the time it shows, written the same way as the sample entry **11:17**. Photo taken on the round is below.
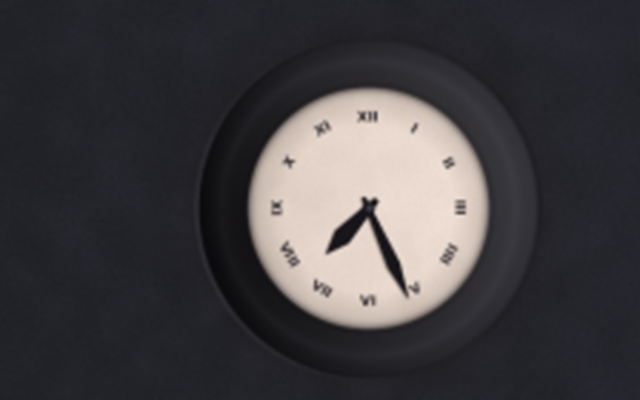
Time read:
**7:26**
